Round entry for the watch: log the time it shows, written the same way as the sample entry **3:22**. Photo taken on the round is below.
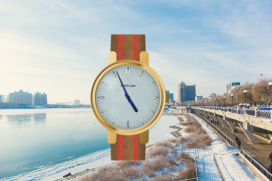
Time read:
**4:56**
